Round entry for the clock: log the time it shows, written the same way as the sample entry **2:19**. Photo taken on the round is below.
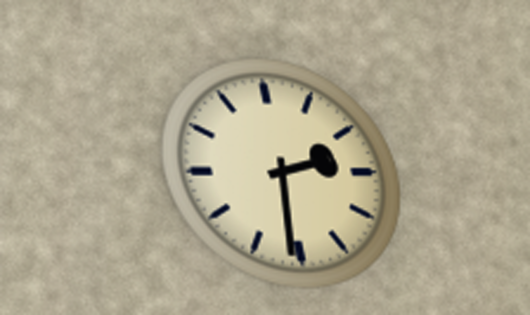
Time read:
**2:31**
